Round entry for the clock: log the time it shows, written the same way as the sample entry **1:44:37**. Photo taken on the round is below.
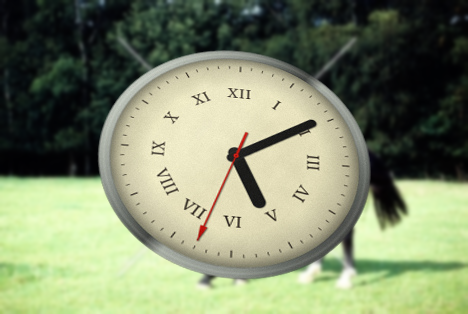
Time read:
**5:09:33**
